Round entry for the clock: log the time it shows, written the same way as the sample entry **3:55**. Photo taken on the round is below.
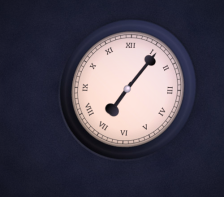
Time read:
**7:06**
